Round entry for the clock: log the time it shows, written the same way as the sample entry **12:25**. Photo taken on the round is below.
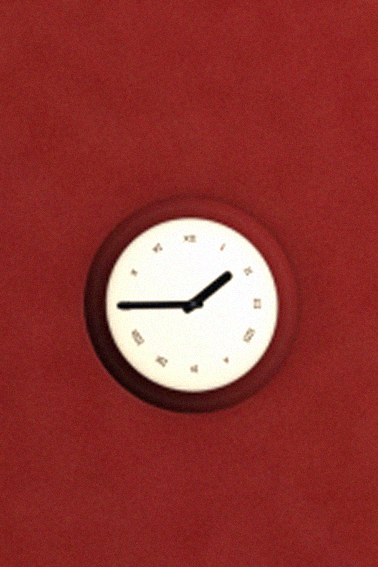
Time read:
**1:45**
